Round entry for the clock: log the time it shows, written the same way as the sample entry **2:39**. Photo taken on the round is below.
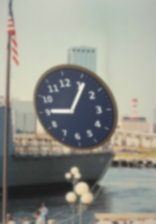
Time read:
**9:06**
